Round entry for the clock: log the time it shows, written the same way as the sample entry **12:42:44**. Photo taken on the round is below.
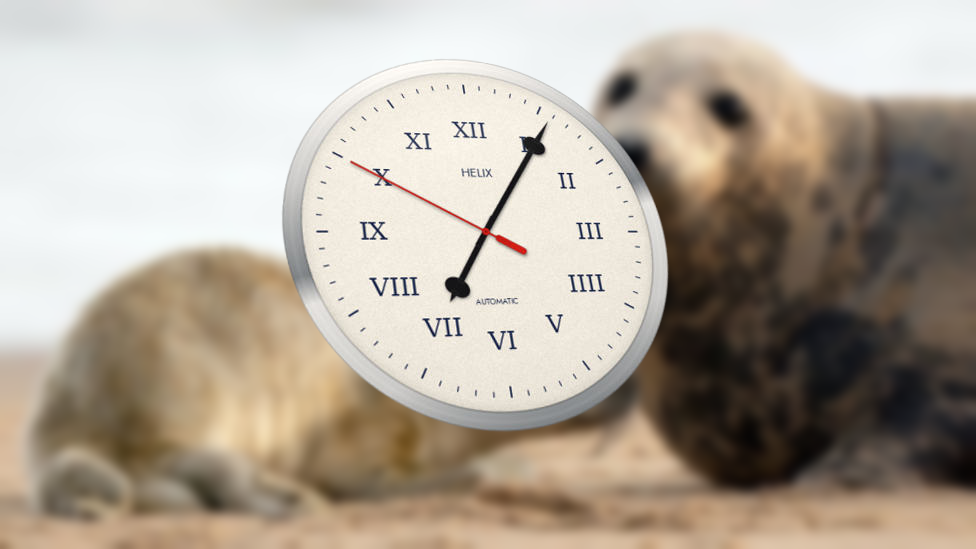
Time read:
**7:05:50**
